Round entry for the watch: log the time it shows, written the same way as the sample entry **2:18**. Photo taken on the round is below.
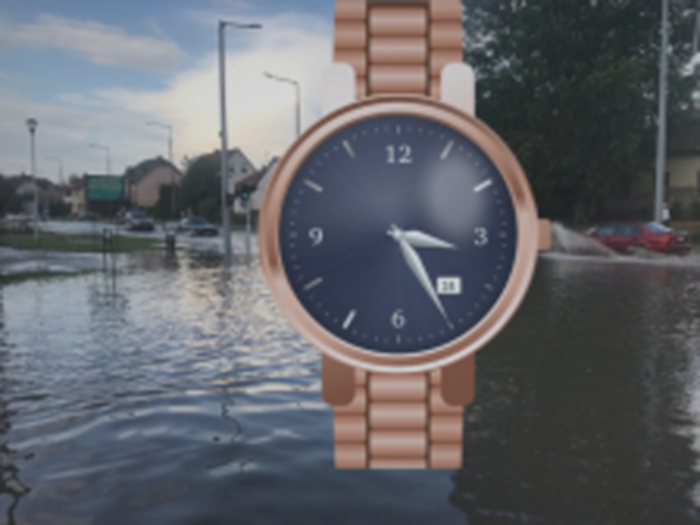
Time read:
**3:25**
